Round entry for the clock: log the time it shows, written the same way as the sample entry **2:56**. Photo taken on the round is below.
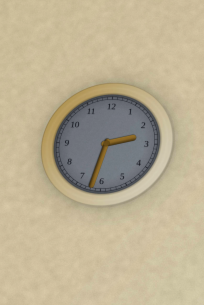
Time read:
**2:32**
